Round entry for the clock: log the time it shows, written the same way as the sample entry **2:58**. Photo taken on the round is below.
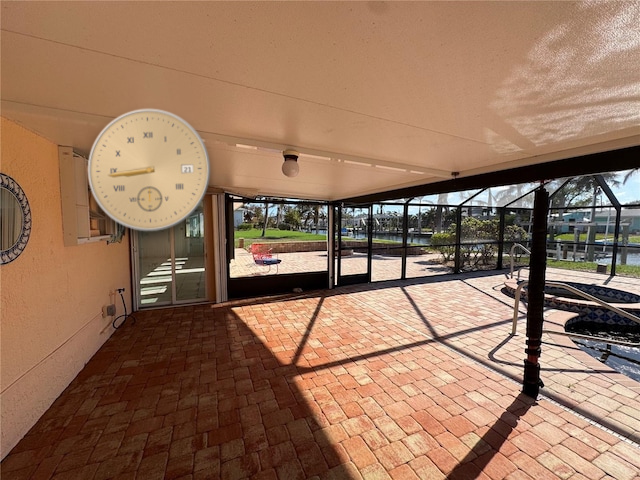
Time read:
**8:44**
